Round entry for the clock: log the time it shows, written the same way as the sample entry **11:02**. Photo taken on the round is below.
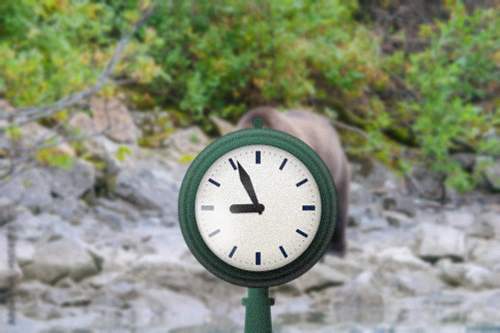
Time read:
**8:56**
